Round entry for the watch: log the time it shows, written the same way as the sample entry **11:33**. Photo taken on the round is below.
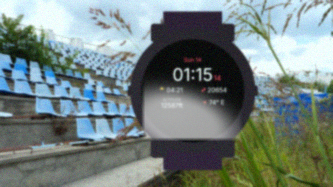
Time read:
**1:15**
